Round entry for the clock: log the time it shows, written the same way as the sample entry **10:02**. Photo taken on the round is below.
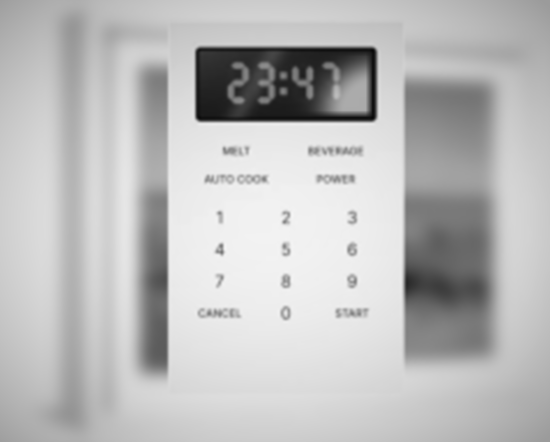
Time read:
**23:47**
